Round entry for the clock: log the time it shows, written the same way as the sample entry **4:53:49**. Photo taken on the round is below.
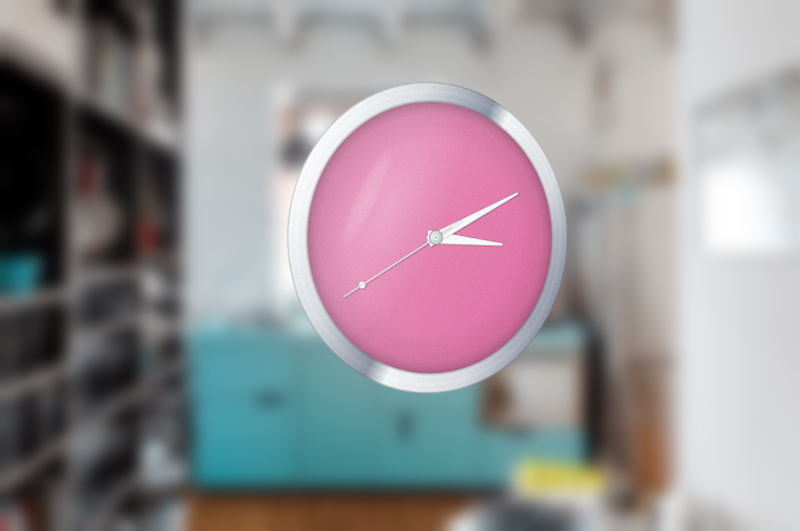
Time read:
**3:10:40**
